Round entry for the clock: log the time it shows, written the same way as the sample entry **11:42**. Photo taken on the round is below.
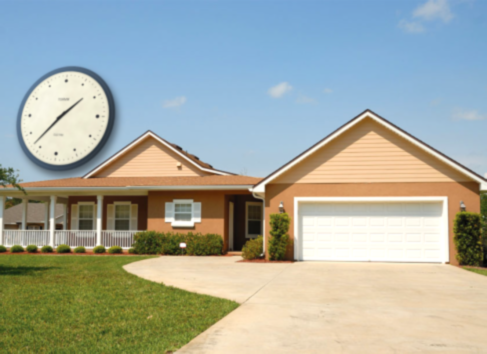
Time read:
**1:37**
